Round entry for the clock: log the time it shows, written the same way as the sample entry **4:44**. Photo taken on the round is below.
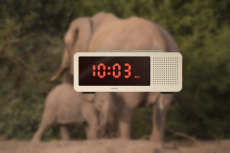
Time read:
**10:03**
